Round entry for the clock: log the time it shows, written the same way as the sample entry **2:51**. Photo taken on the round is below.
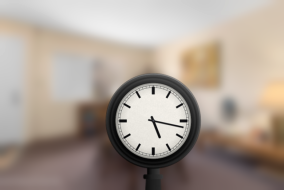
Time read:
**5:17**
